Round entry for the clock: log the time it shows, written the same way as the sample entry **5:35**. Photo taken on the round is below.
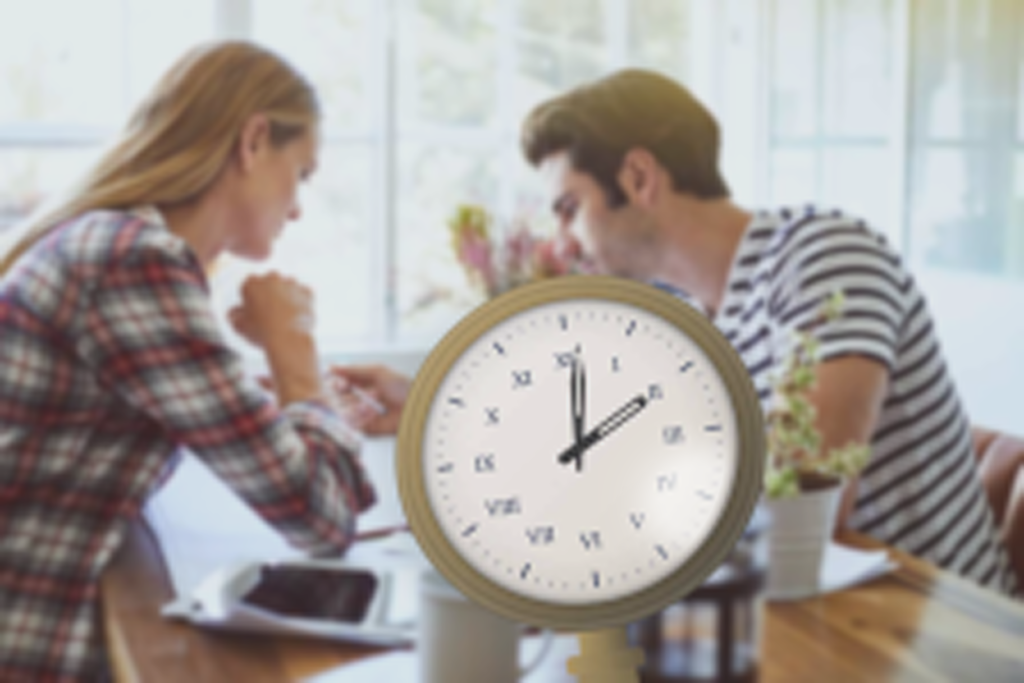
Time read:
**2:01**
